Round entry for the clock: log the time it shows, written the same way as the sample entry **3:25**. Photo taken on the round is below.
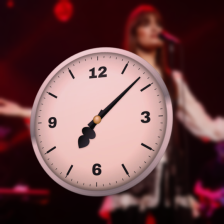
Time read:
**7:08**
